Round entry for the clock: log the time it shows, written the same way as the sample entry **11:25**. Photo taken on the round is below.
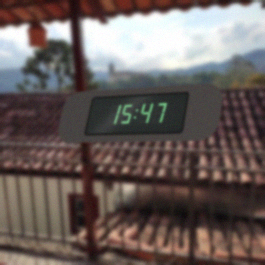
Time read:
**15:47**
